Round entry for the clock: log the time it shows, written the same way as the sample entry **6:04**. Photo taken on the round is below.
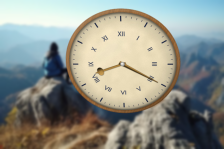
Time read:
**8:20**
